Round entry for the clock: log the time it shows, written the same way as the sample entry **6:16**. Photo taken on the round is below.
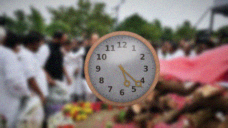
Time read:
**5:22**
